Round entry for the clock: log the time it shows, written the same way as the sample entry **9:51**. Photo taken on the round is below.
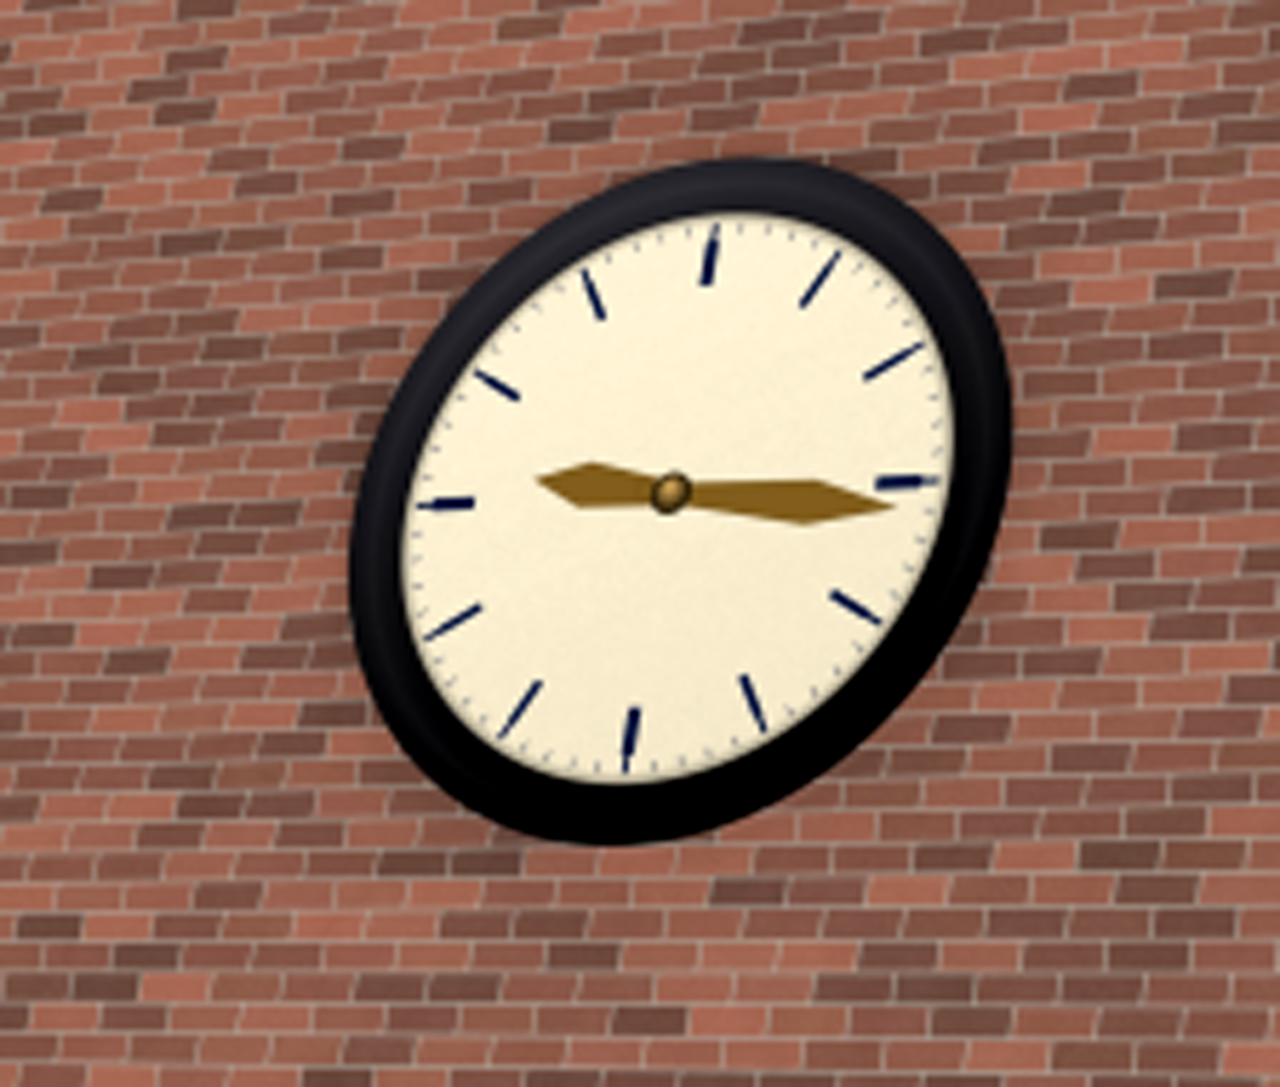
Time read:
**9:16**
